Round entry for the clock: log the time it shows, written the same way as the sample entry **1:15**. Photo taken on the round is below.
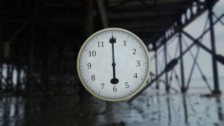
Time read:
**6:00**
